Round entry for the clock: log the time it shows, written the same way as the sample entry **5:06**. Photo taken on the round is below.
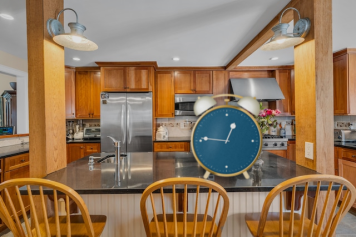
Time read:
**12:46**
